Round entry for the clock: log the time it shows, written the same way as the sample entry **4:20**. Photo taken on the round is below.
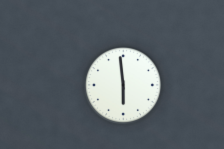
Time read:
**5:59**
